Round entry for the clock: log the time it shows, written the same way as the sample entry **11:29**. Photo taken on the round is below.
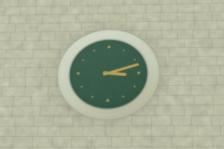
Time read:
**3:12**
